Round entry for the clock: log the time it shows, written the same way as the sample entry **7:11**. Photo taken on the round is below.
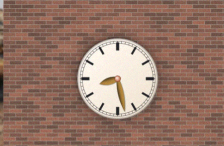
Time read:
**8:28**
